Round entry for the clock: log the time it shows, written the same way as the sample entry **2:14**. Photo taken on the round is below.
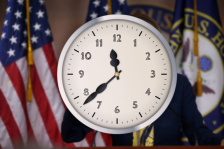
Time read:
**11:38**
